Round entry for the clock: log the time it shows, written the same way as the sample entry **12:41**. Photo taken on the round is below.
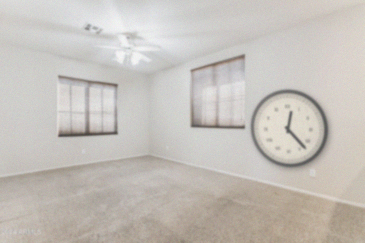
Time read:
**12:23**
